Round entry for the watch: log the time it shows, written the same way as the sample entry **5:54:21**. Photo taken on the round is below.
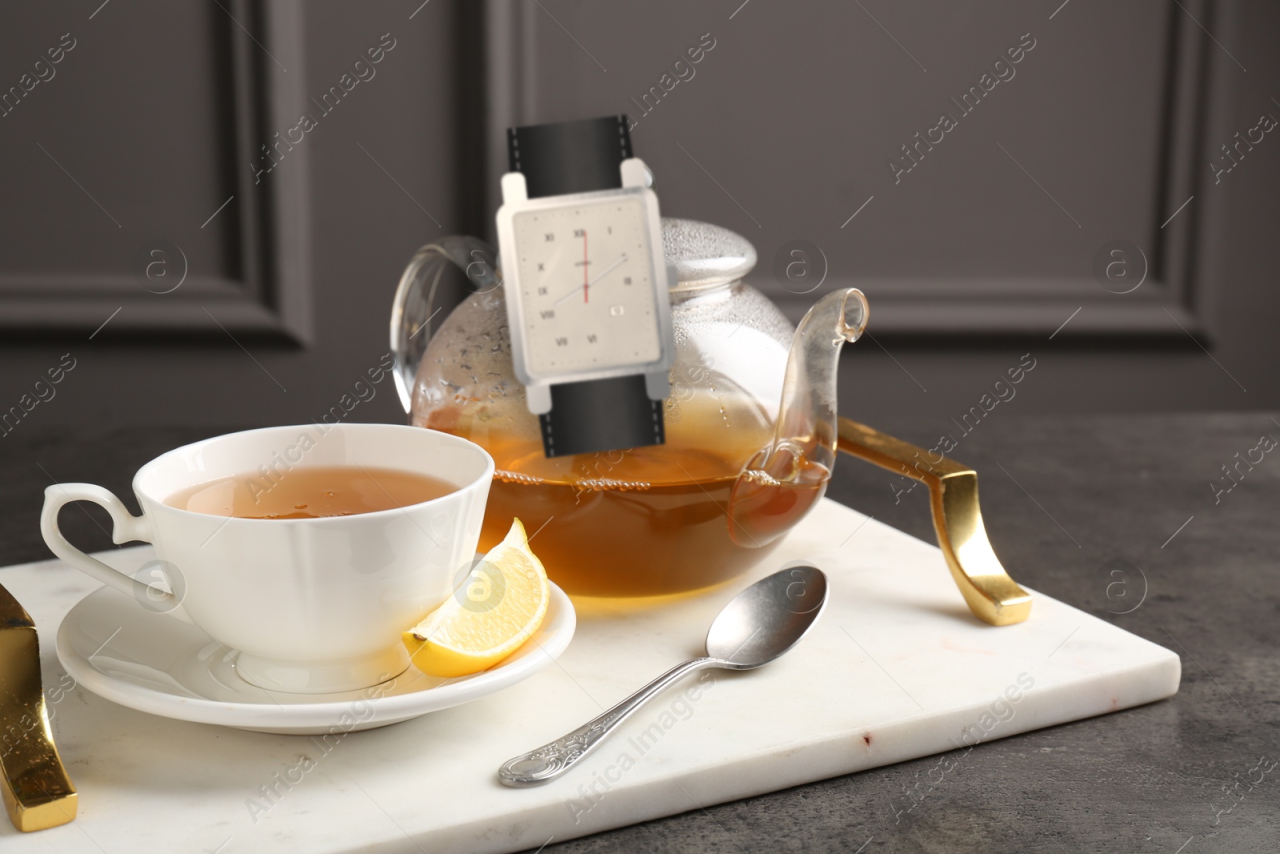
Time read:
**8:10:01**
